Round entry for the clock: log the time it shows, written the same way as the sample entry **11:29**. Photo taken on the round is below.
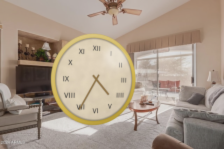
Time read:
**4:35**
